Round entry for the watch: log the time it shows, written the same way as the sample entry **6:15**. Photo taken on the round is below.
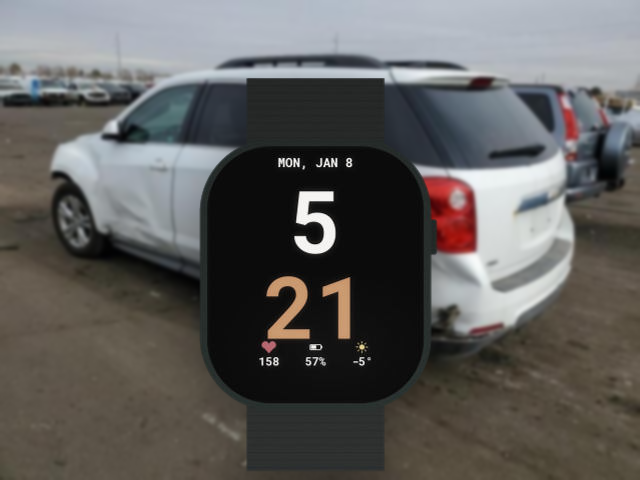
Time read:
**5:21**
